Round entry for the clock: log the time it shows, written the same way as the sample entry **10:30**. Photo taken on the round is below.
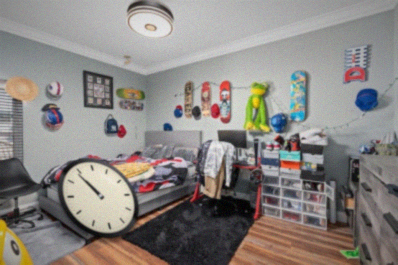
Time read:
**10:54**
